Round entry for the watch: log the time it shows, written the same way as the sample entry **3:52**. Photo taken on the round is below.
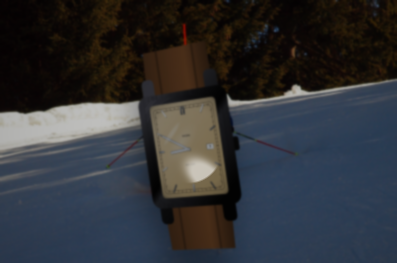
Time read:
**8:50**
